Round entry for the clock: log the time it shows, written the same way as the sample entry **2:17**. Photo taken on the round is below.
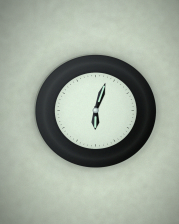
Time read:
**6:03**
